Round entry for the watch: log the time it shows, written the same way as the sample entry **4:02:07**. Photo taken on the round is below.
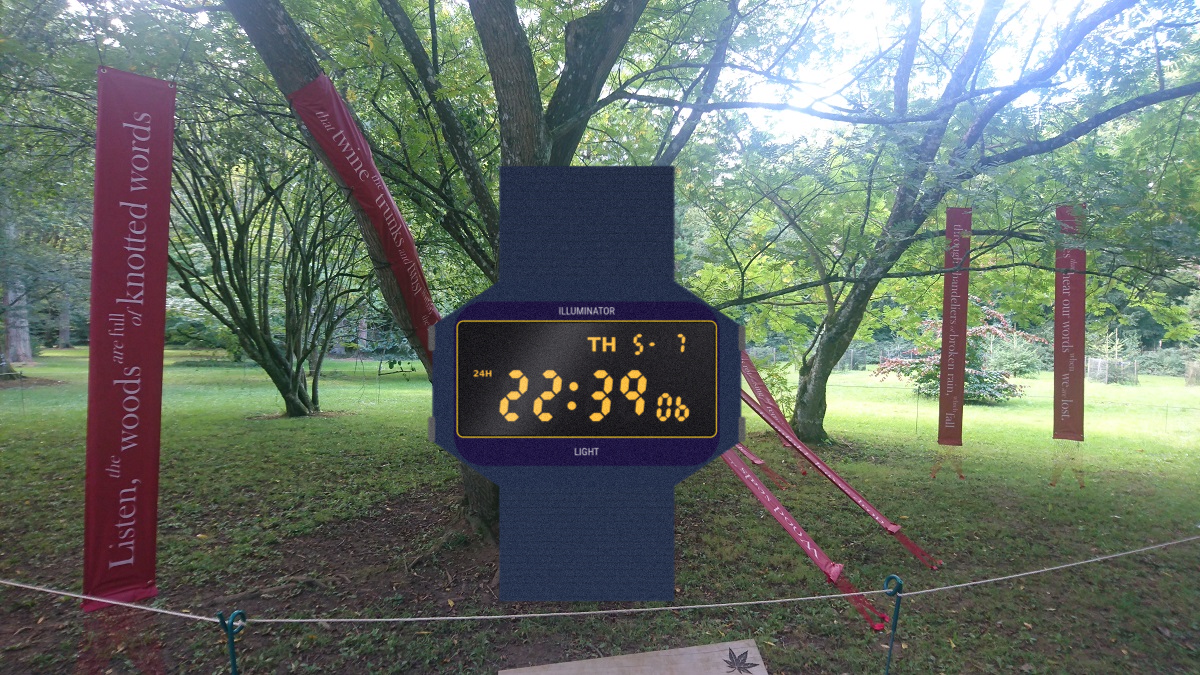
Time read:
**22:39:06**
